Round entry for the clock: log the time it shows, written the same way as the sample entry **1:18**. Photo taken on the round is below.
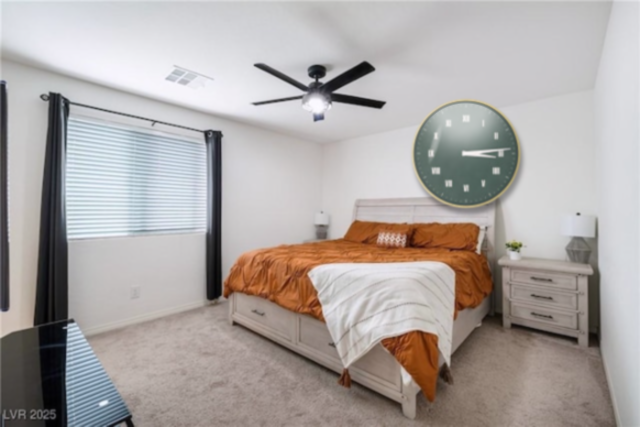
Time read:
**3:14**
